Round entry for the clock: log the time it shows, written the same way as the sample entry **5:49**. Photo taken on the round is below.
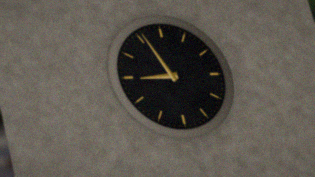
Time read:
**8:56**
